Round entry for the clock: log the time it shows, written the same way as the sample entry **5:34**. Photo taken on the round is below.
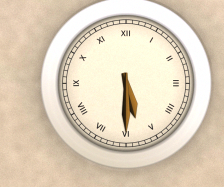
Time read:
**5:30**
